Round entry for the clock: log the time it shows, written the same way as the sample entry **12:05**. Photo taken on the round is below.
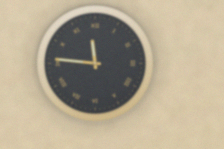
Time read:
**11:46**
